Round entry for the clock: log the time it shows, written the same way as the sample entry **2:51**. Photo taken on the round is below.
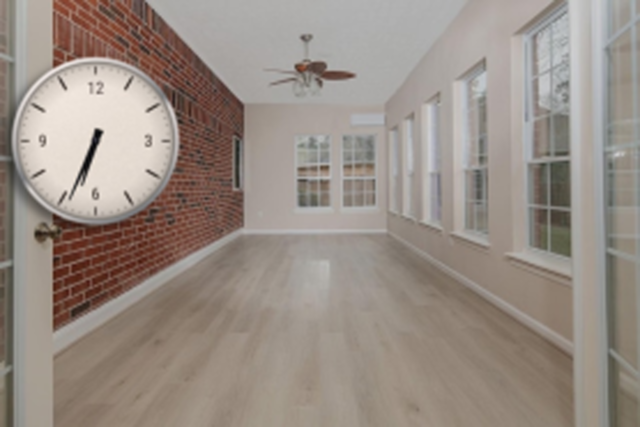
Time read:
**6:34**
